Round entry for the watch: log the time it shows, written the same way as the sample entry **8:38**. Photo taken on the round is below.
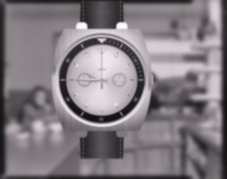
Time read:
**9:45**
